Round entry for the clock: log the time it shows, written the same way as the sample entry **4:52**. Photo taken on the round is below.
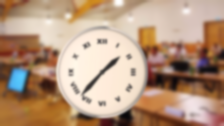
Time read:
**1:37**
